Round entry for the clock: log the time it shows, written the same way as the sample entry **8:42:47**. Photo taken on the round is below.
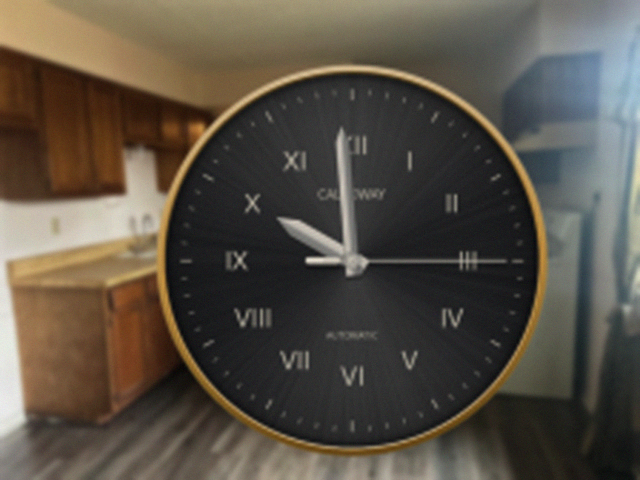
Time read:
**9:59:15**
